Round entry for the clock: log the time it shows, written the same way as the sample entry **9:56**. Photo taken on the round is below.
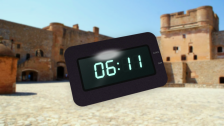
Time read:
**6:11**
